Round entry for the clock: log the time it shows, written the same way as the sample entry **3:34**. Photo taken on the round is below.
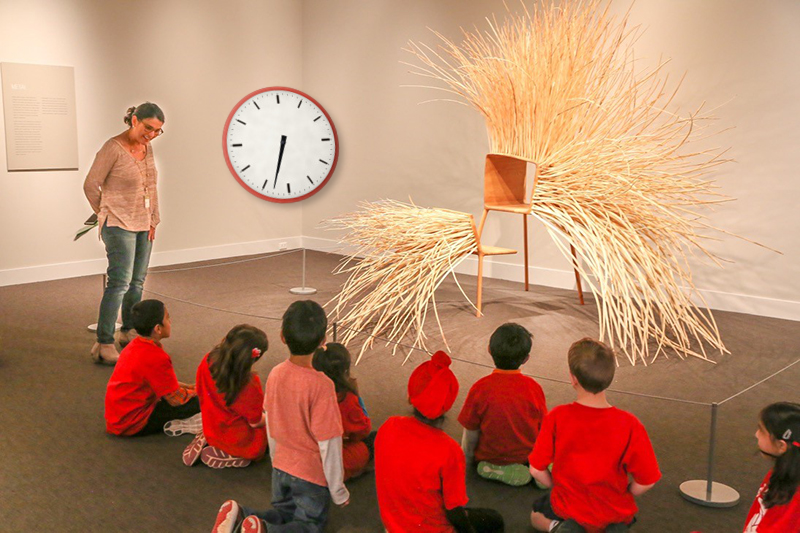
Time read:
**6:33**
